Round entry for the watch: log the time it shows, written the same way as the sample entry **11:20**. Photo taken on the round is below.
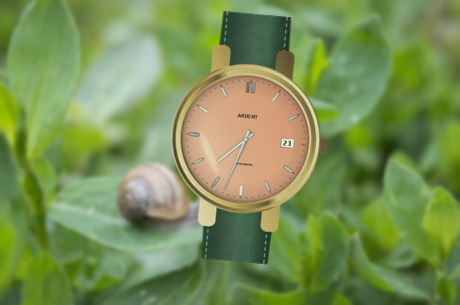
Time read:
**7:33**
